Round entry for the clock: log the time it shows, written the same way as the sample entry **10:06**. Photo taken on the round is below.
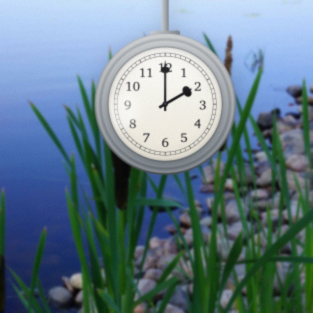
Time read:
**2:00**
